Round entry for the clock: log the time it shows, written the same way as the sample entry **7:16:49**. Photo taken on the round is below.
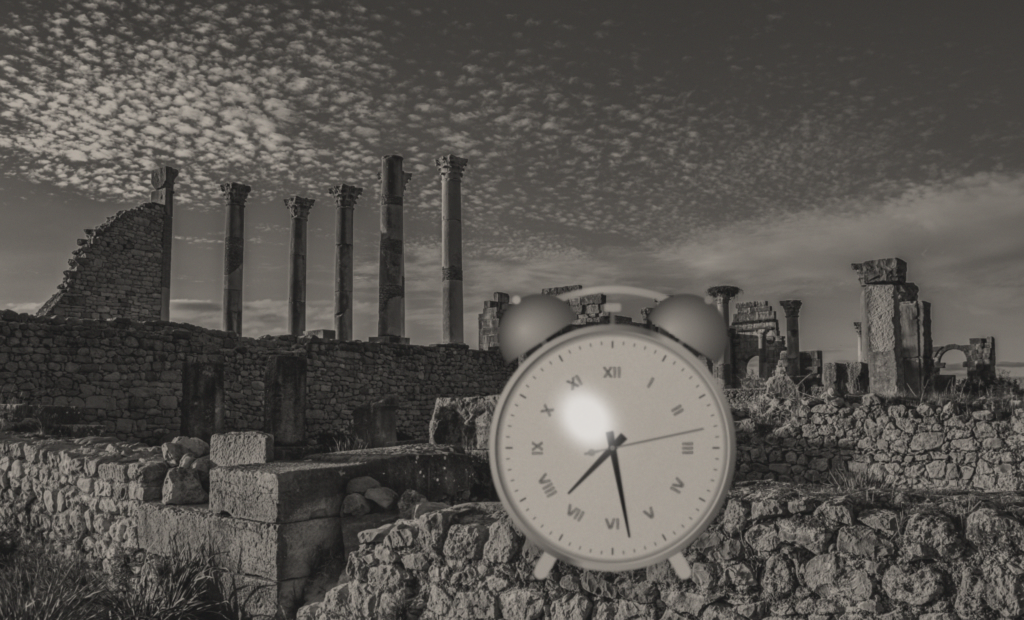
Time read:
**7:28:13**
